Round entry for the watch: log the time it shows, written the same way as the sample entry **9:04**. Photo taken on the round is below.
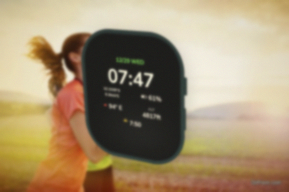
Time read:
**7:47**
